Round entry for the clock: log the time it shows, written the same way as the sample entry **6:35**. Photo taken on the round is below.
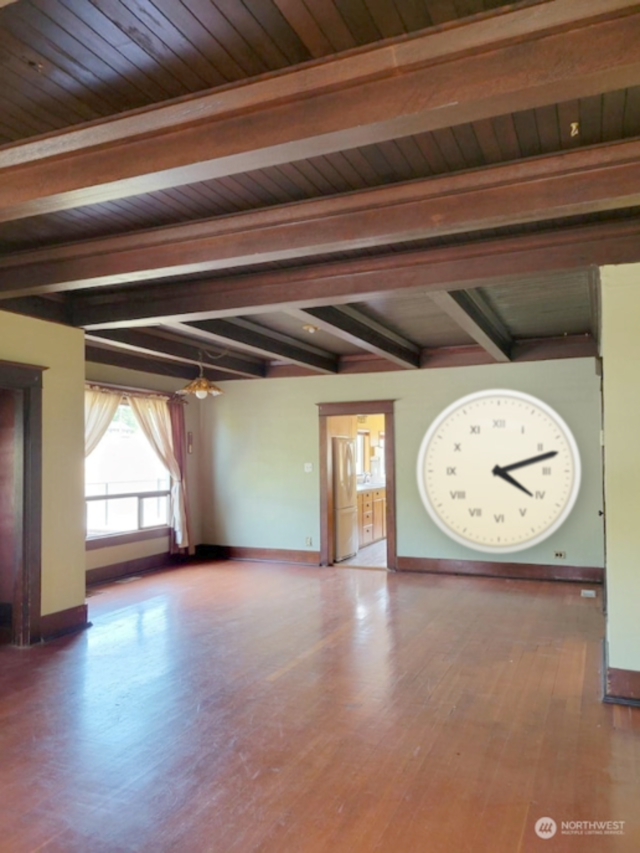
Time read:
**4:12**
